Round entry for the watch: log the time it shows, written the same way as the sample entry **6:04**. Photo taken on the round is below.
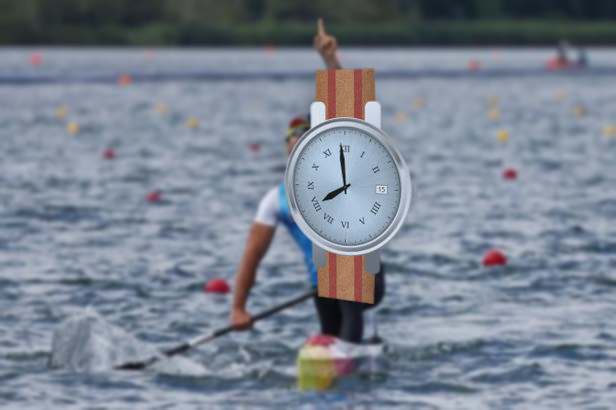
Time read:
**7:59**
